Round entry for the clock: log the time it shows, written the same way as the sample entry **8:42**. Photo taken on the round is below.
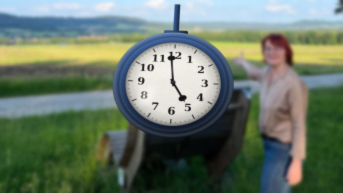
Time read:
**4:59**
